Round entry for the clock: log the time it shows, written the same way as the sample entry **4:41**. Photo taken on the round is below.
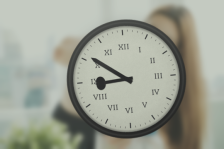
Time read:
**8:51**
